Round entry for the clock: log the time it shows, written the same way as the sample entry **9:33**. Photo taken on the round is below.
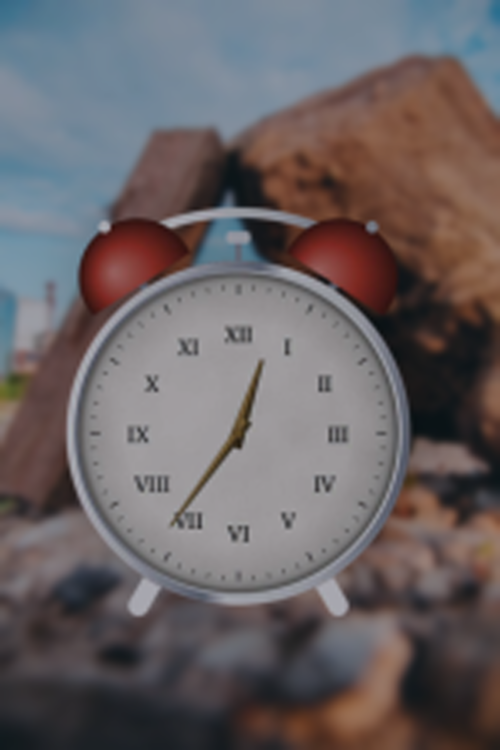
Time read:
**12:36**
